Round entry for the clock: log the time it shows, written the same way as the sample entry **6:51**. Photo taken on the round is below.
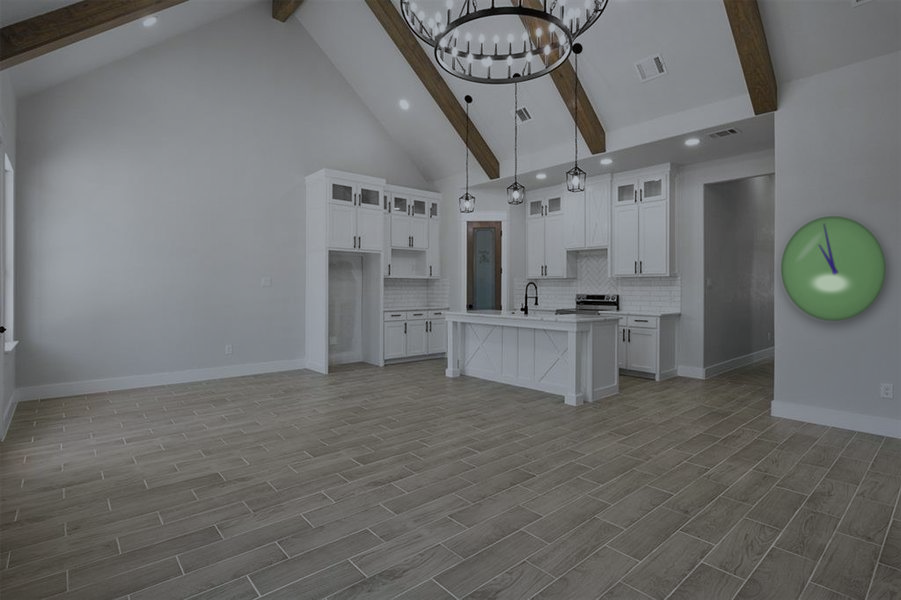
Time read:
**10:58**
